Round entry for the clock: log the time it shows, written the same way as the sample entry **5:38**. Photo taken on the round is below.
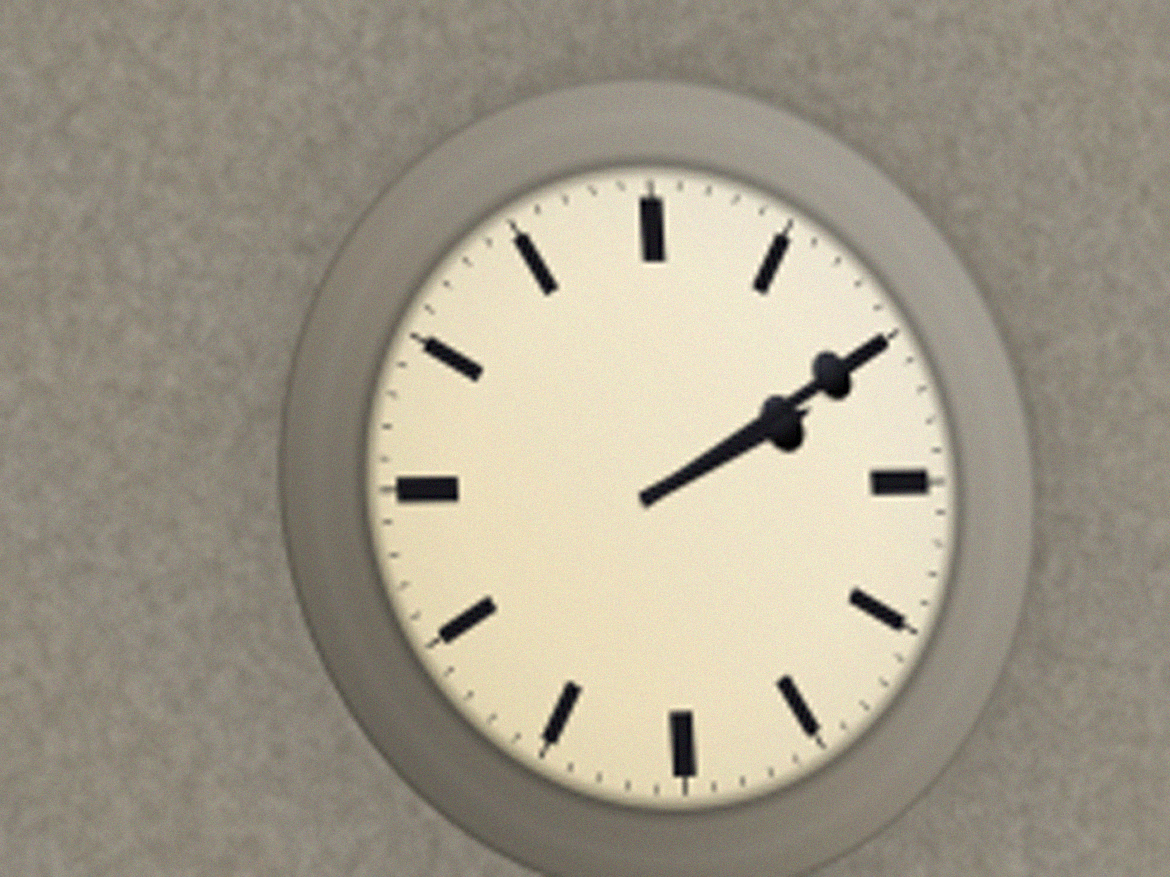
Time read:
**2:10**
